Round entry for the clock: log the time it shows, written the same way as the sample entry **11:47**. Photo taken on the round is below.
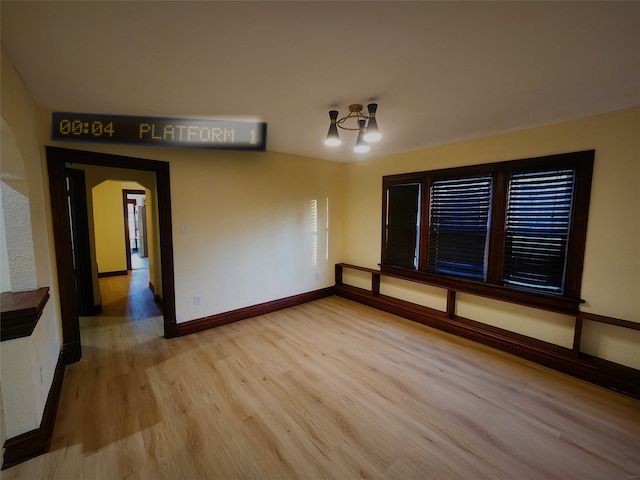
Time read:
**0:04**
